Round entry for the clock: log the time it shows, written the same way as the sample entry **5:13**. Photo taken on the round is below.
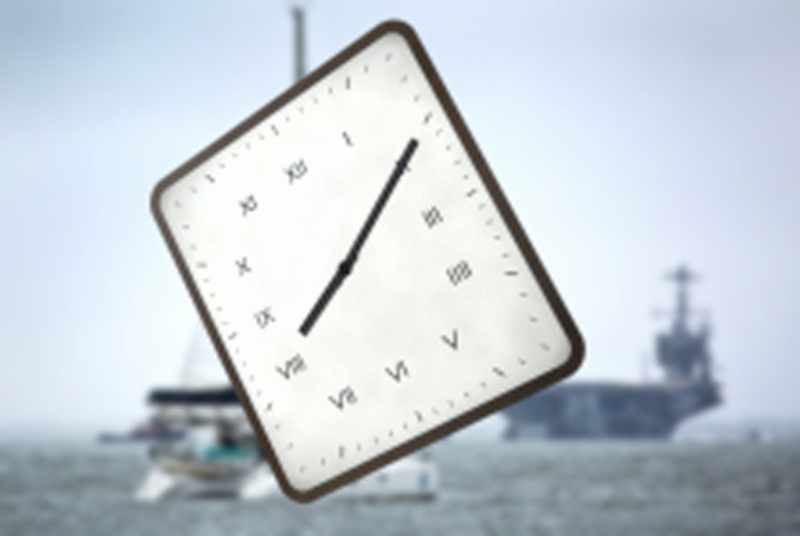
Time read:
**8:10**
